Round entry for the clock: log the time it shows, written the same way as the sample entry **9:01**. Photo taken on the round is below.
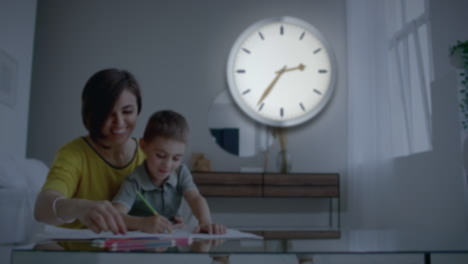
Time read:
**2:36**
